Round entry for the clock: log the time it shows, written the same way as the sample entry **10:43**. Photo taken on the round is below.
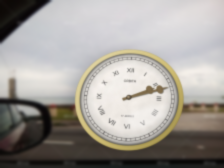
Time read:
**2:12**
